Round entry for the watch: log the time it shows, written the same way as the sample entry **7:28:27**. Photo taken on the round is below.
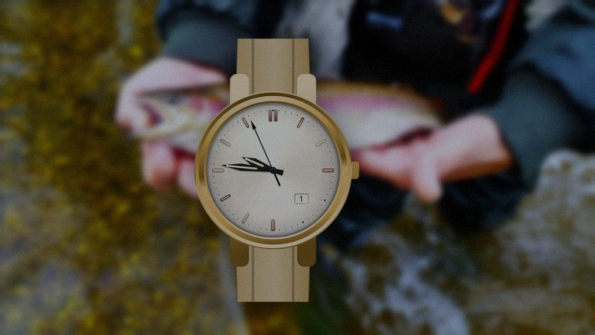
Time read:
**9:45:56**
